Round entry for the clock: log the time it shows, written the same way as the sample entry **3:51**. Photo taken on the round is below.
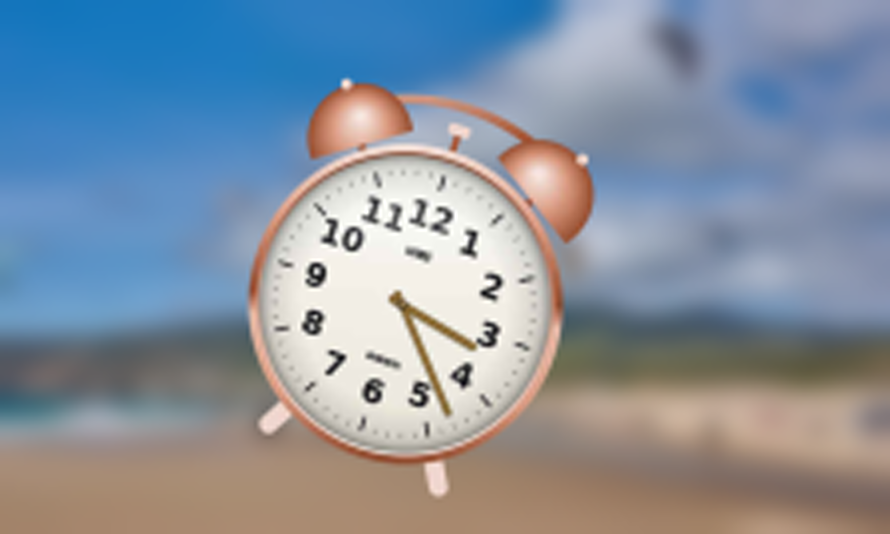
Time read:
**3:23**
